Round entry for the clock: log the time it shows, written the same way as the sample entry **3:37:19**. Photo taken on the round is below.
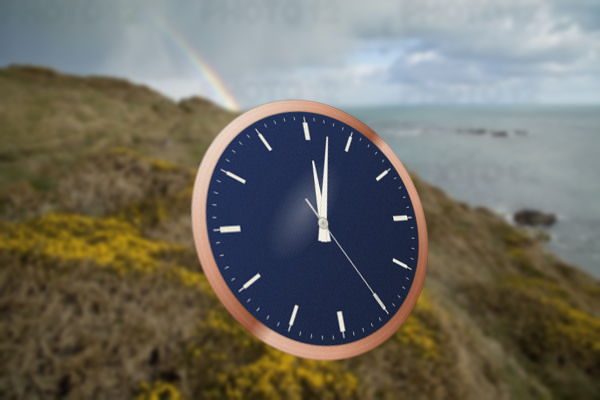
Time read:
**12:02:25**
